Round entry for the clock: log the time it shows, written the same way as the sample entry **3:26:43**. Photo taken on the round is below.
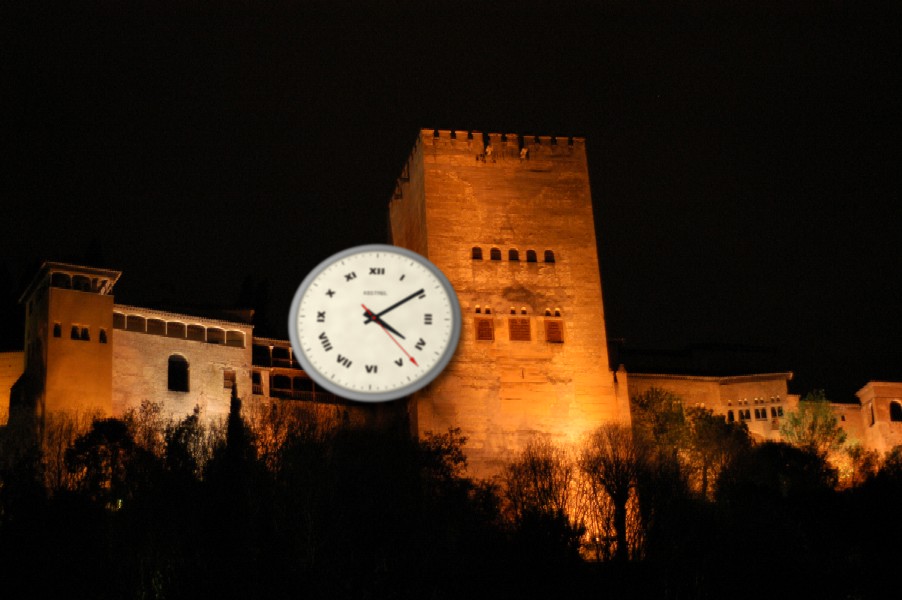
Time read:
**4:09:23**
